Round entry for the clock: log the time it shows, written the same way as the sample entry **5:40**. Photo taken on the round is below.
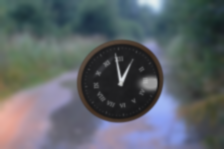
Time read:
**12:59**
